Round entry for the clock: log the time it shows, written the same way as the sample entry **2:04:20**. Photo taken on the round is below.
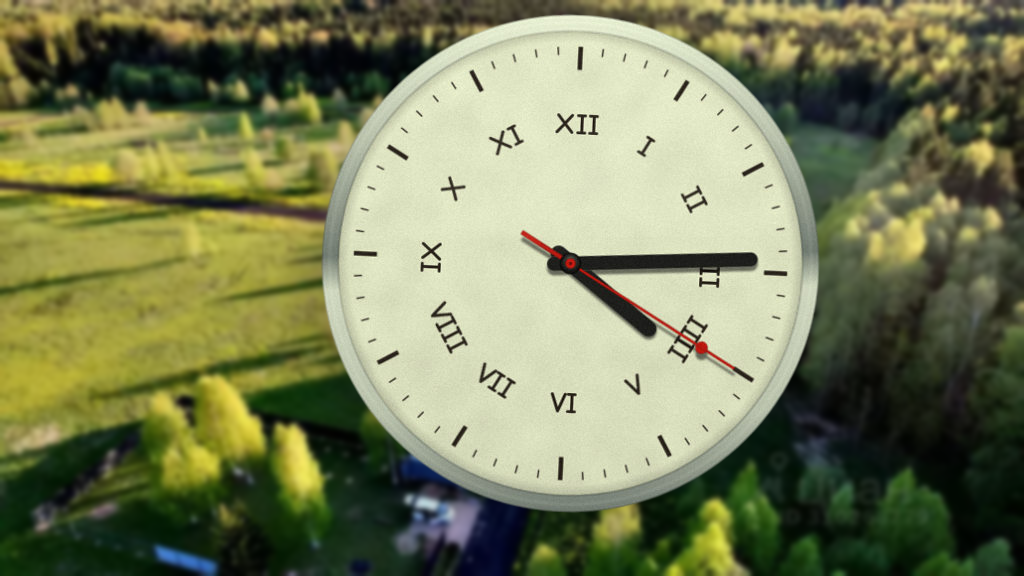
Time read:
**4:14:20**
